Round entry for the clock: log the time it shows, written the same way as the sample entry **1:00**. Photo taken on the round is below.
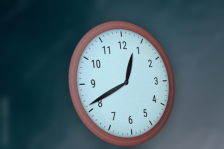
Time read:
**12:41**
